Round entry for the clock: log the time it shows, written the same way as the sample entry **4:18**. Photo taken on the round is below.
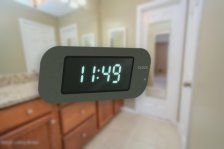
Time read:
**11:49**
